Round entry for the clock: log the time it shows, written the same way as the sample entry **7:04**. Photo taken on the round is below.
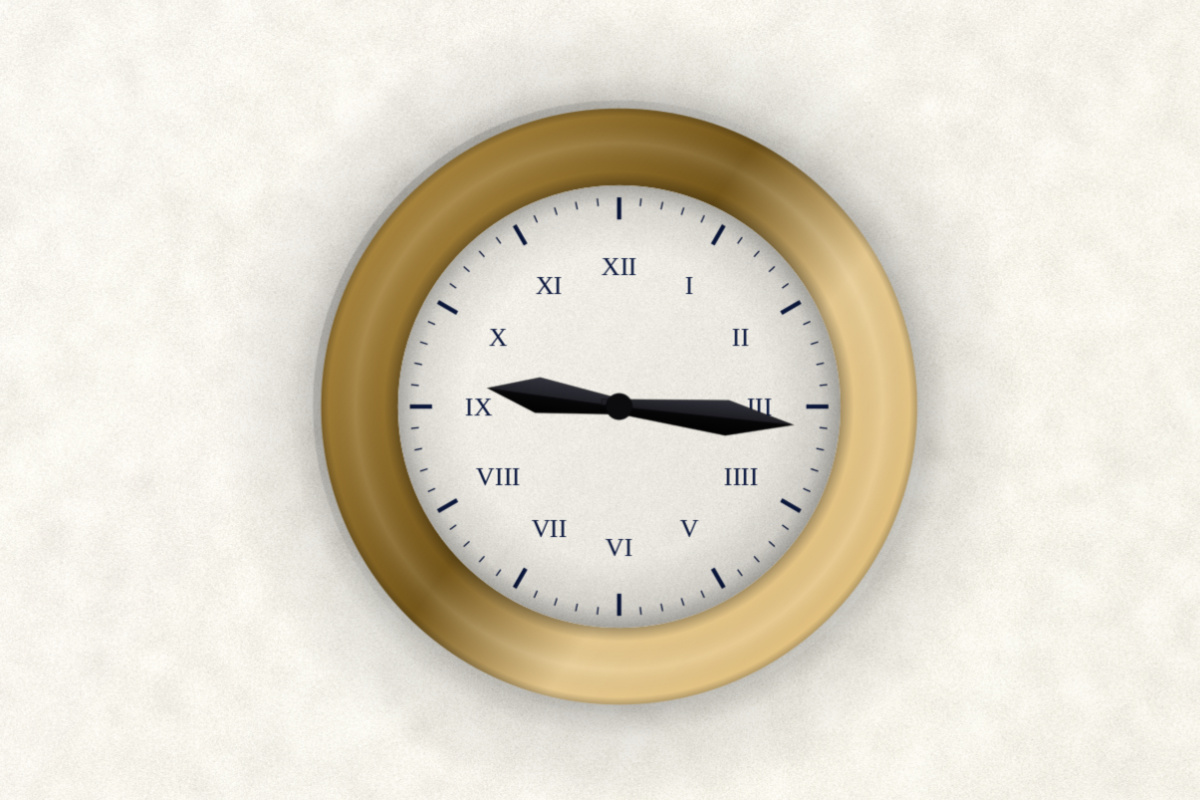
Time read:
**9:16**
